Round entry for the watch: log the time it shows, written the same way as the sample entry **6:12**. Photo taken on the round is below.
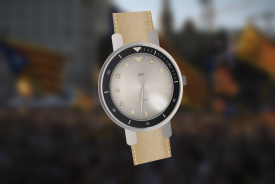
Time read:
**6:32**
